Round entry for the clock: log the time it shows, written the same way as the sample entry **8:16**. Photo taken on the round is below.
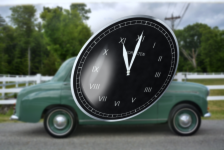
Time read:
**11:00**
